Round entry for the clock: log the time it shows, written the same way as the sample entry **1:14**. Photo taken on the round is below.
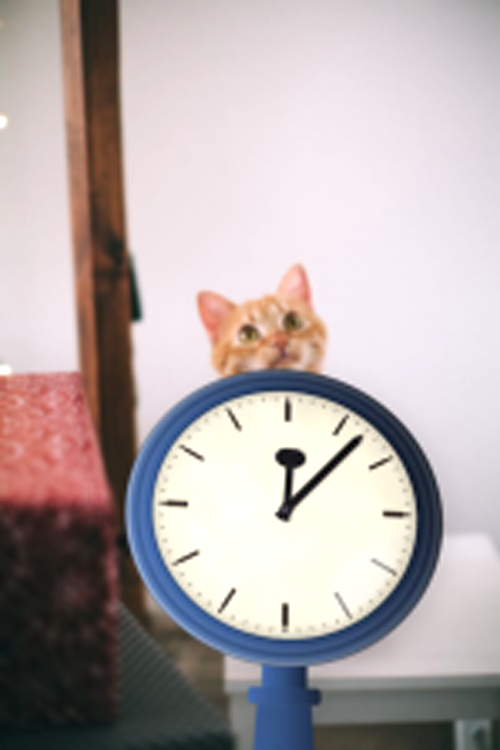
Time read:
**12:07**
